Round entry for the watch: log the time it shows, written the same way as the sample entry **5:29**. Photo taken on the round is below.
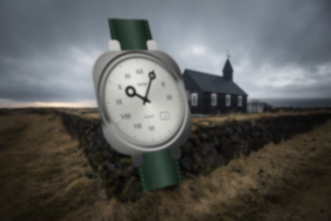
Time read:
**10:05**
